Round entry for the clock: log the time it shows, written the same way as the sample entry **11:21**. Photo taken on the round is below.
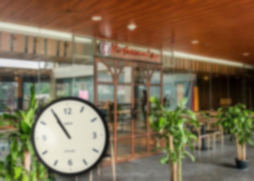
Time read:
**10:55**
